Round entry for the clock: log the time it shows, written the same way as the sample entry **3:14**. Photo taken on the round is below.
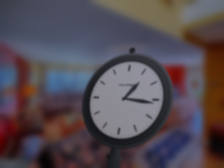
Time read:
**1:16**
